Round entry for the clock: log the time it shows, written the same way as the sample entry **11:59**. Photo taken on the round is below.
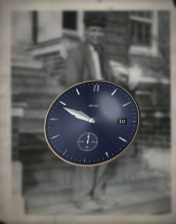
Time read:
**9:49**
